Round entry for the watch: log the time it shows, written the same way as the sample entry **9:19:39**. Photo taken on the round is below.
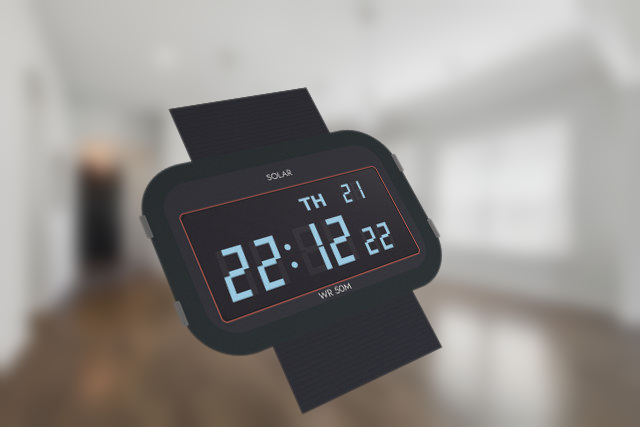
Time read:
**22:12:22**
